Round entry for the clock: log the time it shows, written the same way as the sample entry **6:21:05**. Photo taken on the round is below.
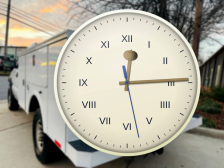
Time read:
**12:14:28**
